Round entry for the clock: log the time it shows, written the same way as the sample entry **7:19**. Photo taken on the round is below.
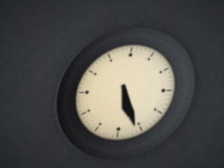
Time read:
**5:26**
